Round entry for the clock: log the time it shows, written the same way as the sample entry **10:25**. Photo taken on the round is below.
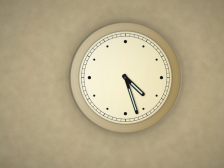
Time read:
**4:27**
